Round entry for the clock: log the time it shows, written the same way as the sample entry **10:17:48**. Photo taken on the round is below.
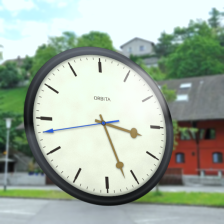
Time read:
**3:26:43**
